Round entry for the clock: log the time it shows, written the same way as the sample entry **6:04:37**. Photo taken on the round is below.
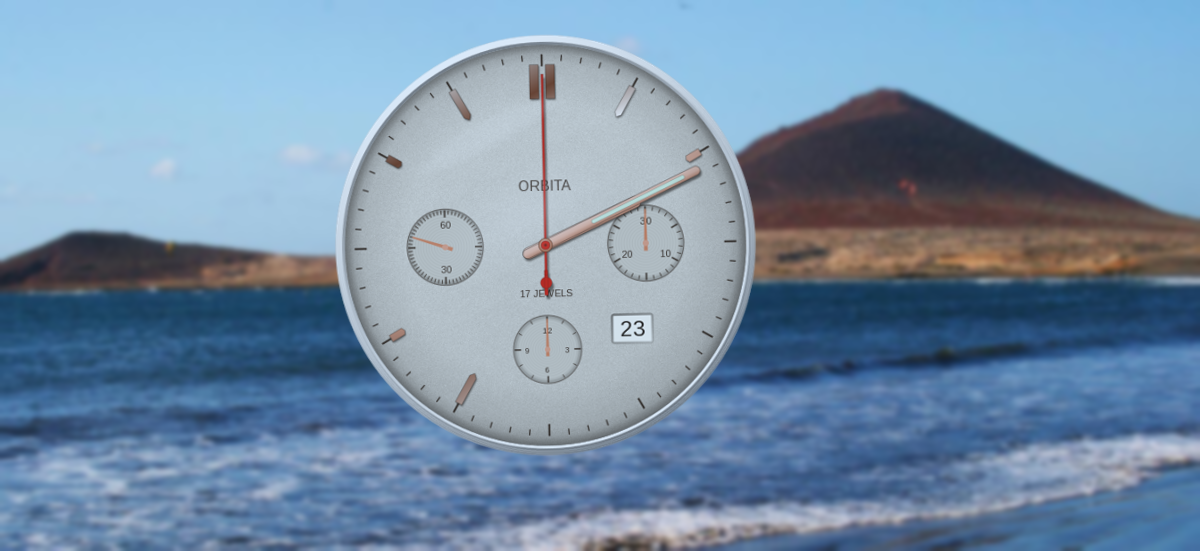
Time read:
**2:10:48**
